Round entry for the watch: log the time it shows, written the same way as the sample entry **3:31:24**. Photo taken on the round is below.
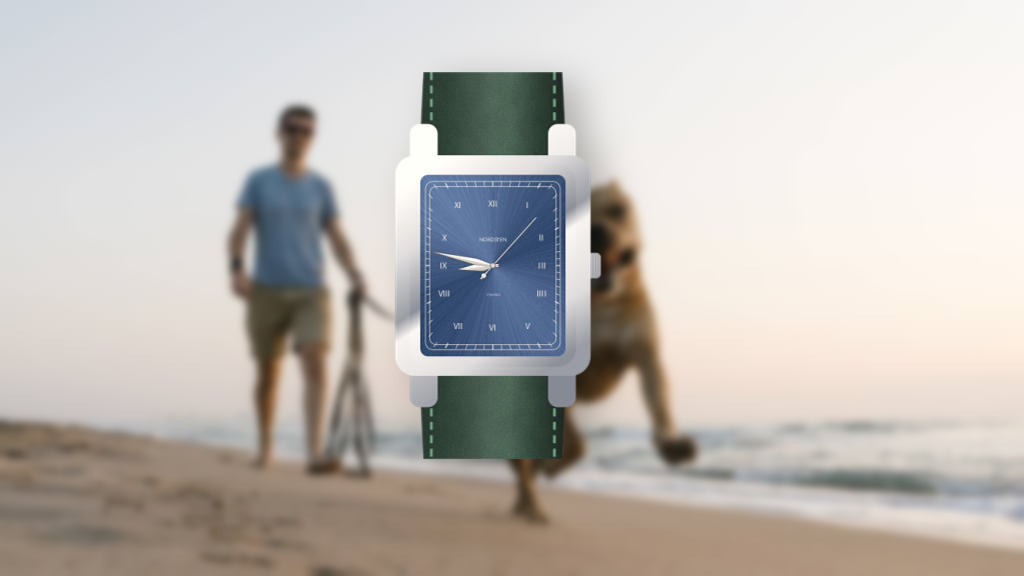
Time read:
**8:47:07**
